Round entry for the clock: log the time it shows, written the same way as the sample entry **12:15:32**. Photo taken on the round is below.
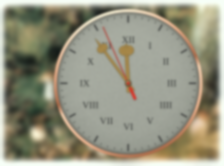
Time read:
**11:53:56**
